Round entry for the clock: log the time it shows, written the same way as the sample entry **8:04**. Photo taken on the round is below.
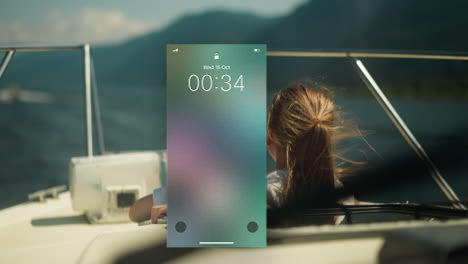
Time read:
**0:34**
